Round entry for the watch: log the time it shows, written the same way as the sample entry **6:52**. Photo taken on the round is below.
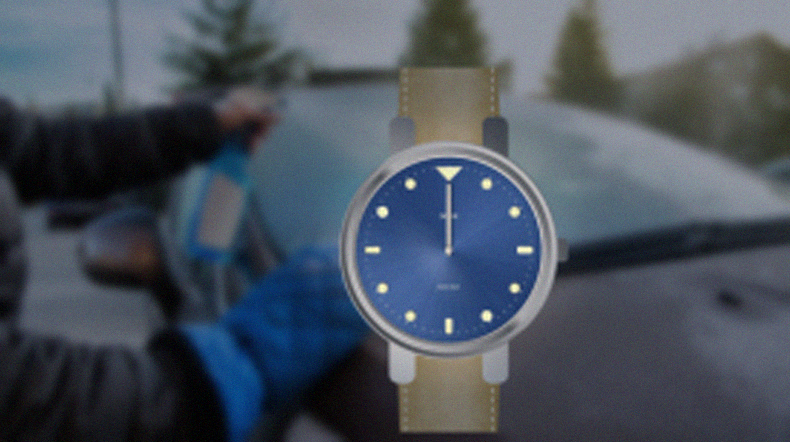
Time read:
**12:00**
